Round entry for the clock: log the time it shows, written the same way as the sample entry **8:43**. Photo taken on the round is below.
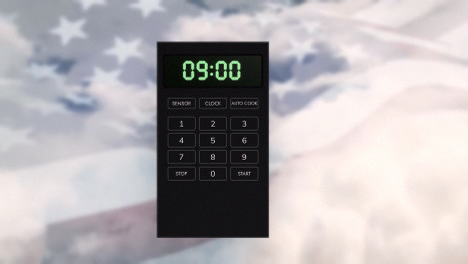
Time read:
**9:00**
